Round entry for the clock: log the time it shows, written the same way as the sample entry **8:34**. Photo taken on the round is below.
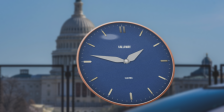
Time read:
**1:47**
